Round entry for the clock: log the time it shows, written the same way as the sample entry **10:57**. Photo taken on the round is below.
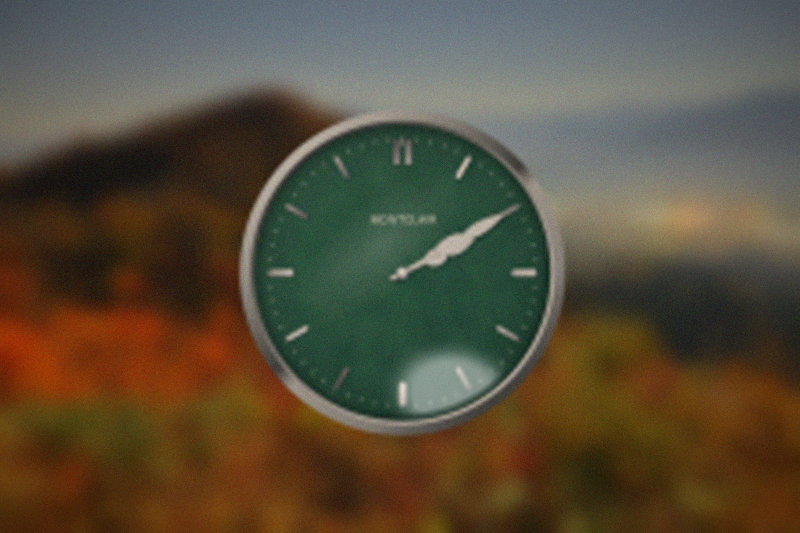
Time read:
**2:10**
